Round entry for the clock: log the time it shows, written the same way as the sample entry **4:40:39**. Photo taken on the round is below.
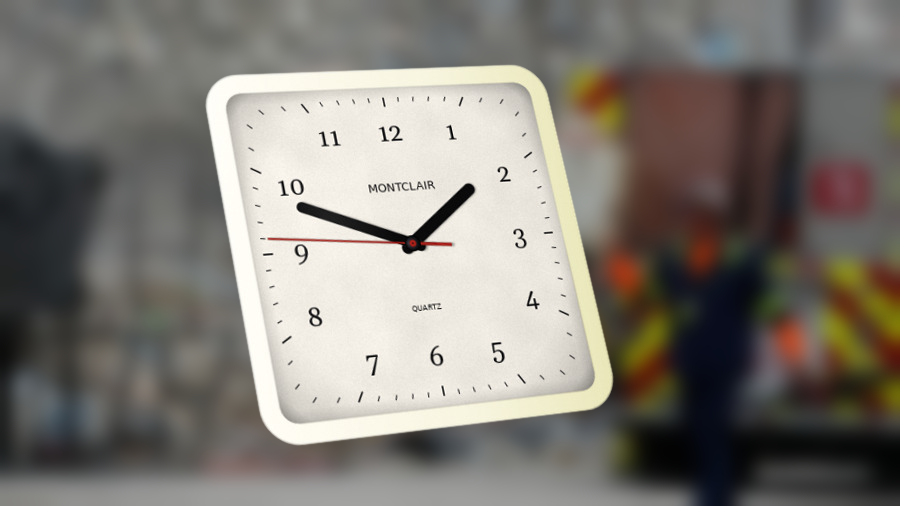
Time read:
**1:48:46**
